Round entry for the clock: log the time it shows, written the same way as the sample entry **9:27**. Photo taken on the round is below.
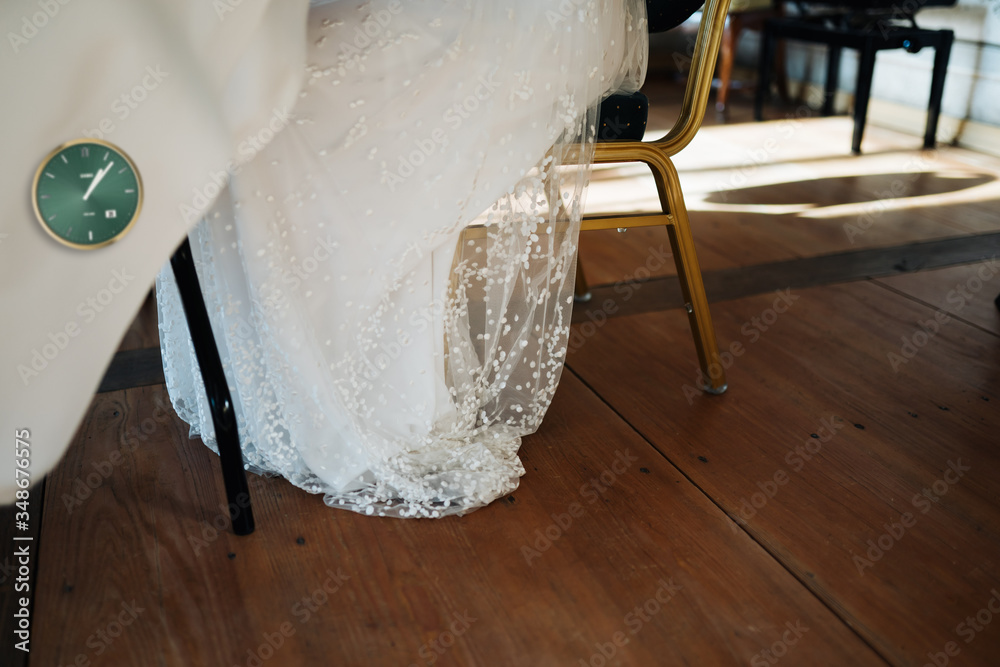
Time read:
**1:07**
